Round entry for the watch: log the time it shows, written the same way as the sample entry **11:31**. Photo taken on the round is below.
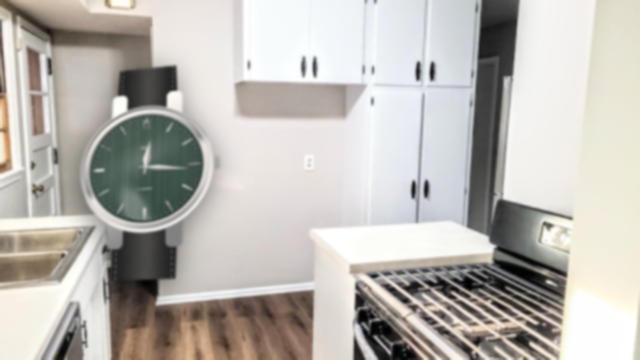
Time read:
**12:16**
